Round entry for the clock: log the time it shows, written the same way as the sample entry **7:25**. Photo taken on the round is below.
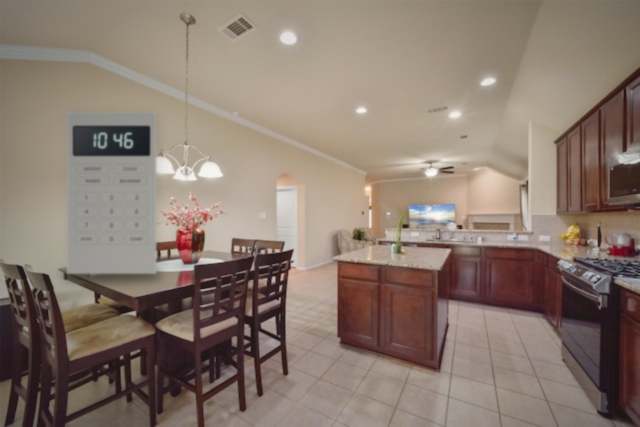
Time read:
**10:46**
